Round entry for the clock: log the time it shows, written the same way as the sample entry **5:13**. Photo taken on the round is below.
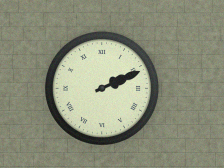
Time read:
**2:11**
